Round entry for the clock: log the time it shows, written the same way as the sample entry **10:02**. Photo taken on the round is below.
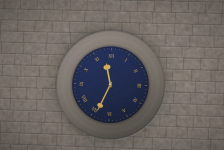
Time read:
**11:34**
